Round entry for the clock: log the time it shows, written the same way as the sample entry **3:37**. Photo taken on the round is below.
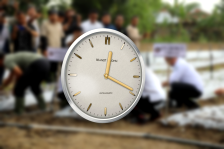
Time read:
**12:19**
